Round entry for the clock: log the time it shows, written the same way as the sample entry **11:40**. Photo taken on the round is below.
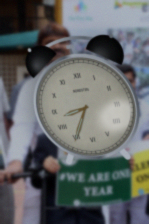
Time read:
**8:35**
